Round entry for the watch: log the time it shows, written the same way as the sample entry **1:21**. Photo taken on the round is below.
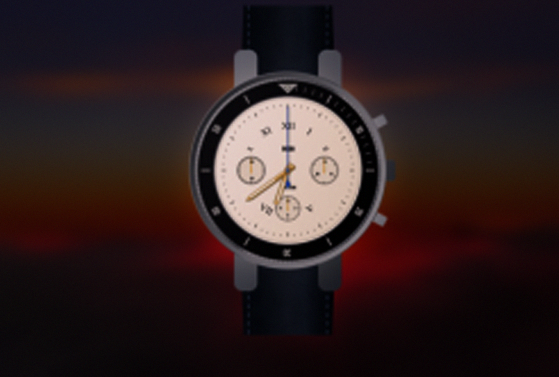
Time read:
**6:39**
